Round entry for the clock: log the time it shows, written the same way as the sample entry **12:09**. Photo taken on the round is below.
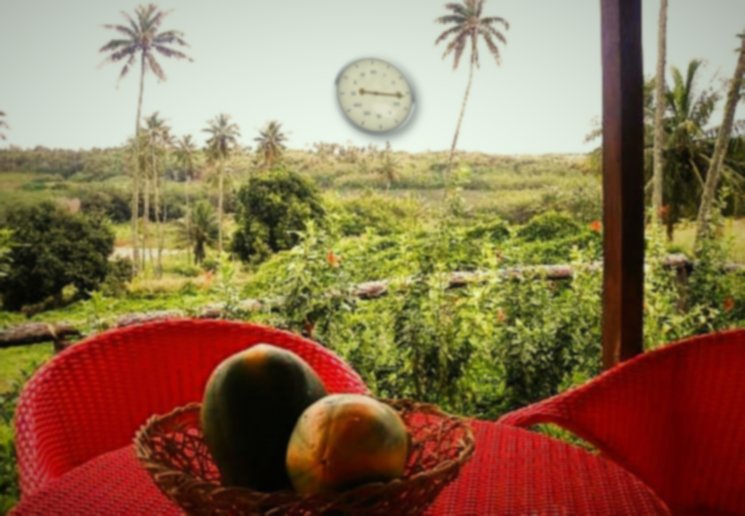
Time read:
**9:16**
